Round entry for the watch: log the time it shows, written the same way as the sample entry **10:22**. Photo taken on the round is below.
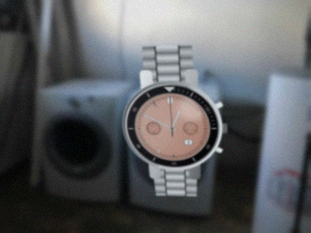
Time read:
**12:50**
